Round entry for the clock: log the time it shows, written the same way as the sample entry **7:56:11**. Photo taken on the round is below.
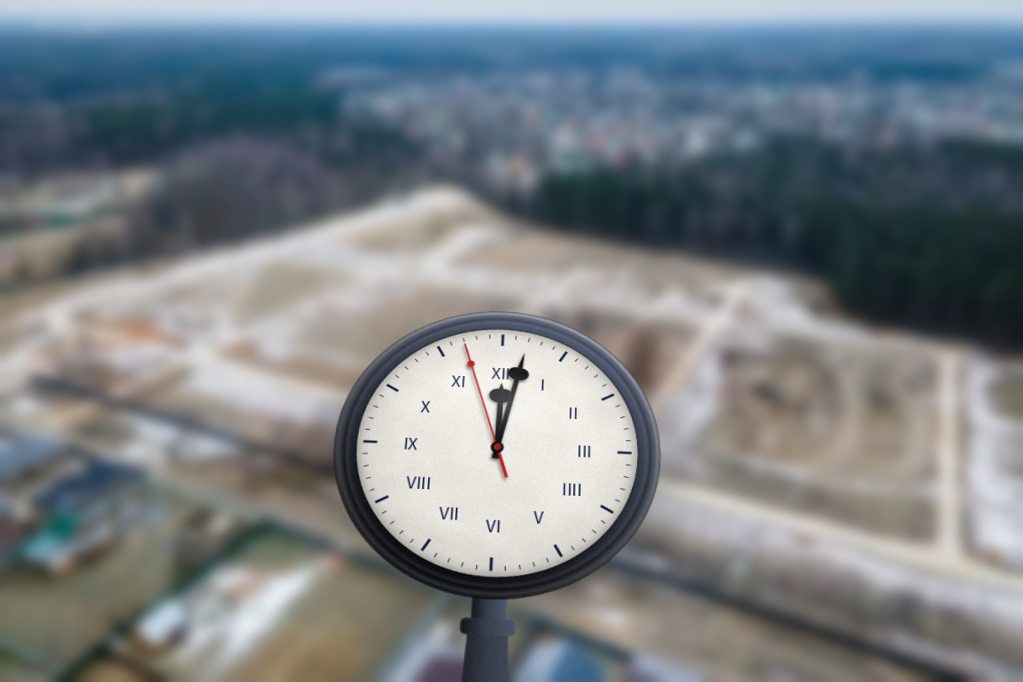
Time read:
**12:01:57**
